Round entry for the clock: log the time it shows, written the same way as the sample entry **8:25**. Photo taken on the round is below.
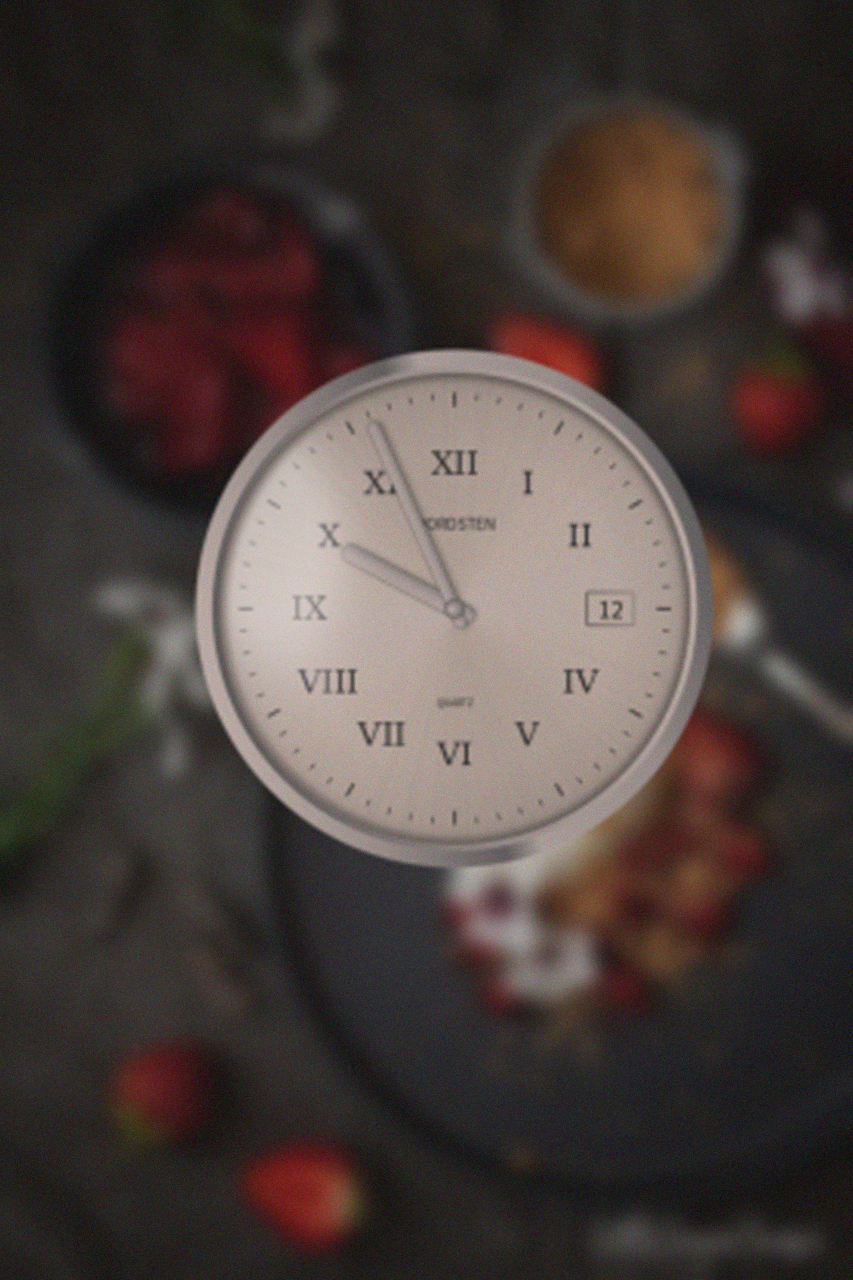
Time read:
**9:56**
